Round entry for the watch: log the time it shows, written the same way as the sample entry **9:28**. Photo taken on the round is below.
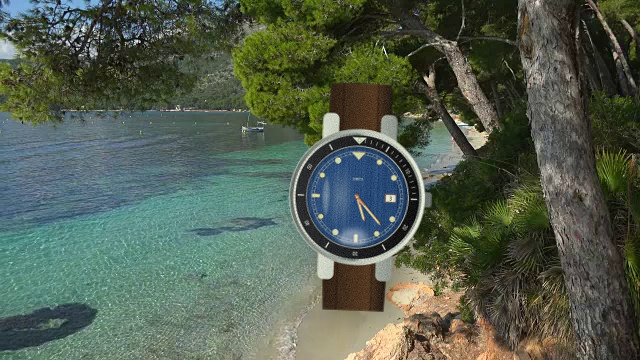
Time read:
**5:23**
